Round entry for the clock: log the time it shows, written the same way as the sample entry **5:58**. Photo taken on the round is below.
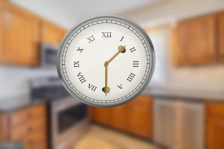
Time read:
**1:30**
